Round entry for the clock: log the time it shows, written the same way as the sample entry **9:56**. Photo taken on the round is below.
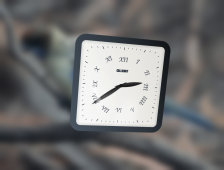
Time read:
**2:39**
